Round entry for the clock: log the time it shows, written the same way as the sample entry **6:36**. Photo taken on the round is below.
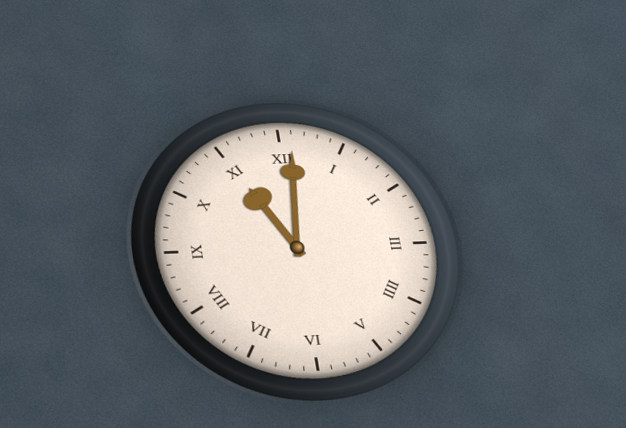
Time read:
**11:01**
